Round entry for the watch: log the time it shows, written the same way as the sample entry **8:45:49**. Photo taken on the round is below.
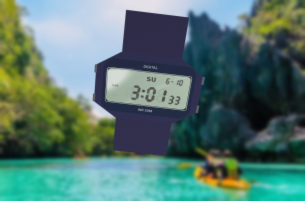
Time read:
**3:01:33**
